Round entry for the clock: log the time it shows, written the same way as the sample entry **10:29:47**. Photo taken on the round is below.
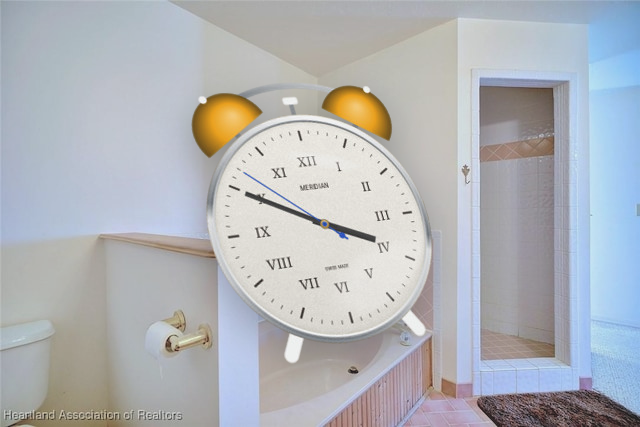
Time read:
**3:49:52**
